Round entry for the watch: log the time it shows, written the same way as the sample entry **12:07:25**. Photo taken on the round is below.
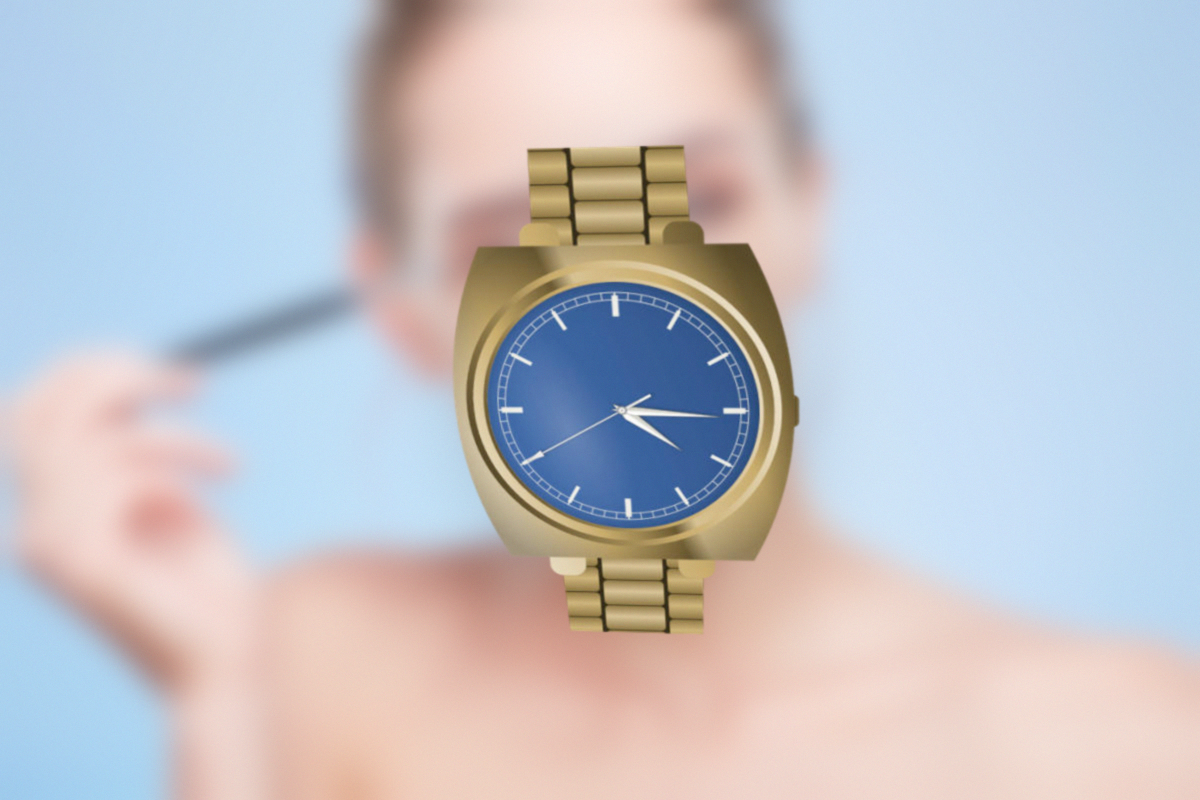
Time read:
**4:15:40**
